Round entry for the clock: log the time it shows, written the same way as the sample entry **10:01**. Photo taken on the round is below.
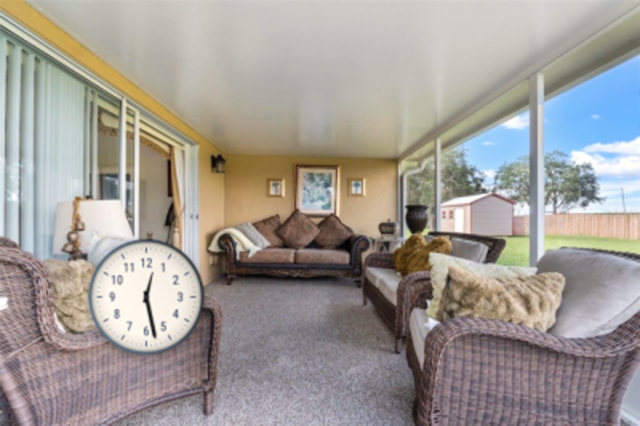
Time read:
**12:28**
